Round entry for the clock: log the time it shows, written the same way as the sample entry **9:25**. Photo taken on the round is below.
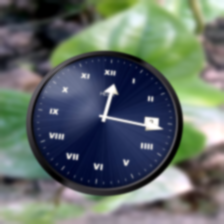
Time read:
**12:16**
